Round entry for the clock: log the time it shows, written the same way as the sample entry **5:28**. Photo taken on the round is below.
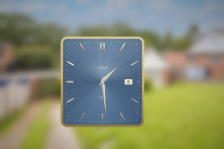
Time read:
**1:29**
